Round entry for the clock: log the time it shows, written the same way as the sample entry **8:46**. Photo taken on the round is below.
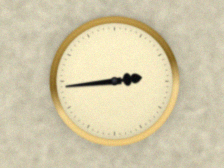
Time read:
**2:44**
